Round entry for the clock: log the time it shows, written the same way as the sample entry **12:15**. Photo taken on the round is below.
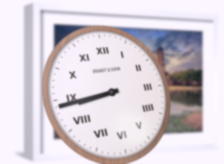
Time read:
**8:44**
